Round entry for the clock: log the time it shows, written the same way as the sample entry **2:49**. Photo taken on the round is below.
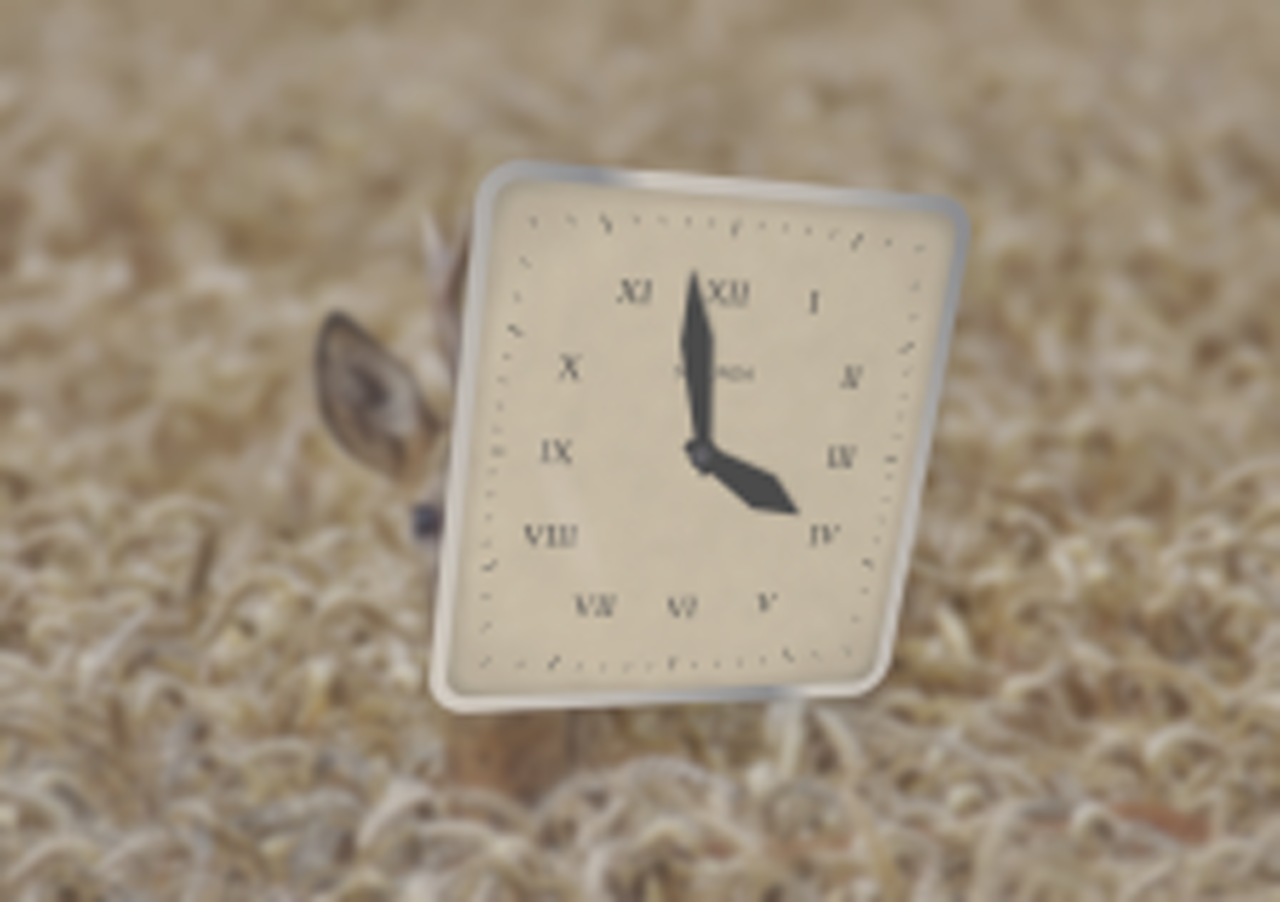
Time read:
**3:58**
